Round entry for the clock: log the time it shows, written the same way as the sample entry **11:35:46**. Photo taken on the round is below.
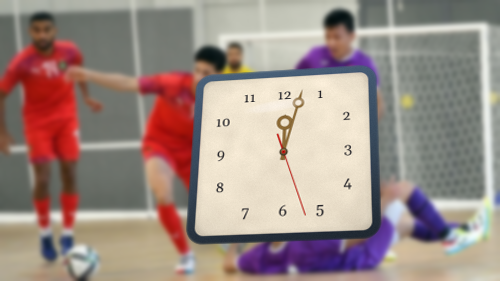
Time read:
**12:02:27**
